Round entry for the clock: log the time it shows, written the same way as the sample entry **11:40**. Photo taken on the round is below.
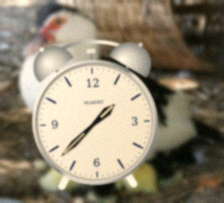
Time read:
**1:38**
